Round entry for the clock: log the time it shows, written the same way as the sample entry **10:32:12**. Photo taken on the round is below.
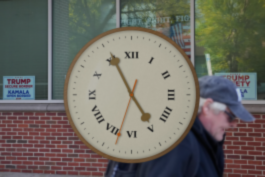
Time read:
**4:55:33**
